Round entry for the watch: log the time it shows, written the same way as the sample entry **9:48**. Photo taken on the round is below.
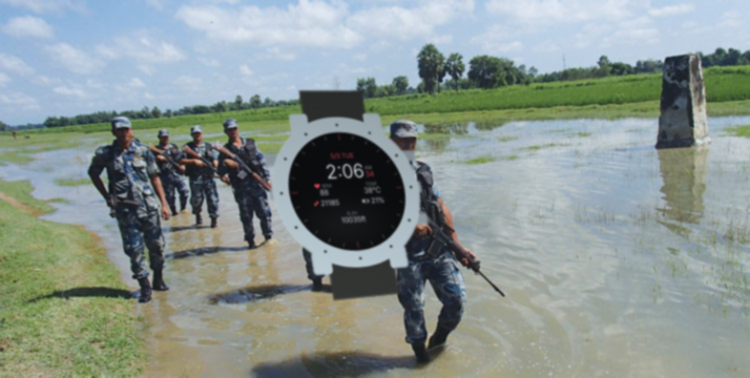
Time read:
**2:06**
